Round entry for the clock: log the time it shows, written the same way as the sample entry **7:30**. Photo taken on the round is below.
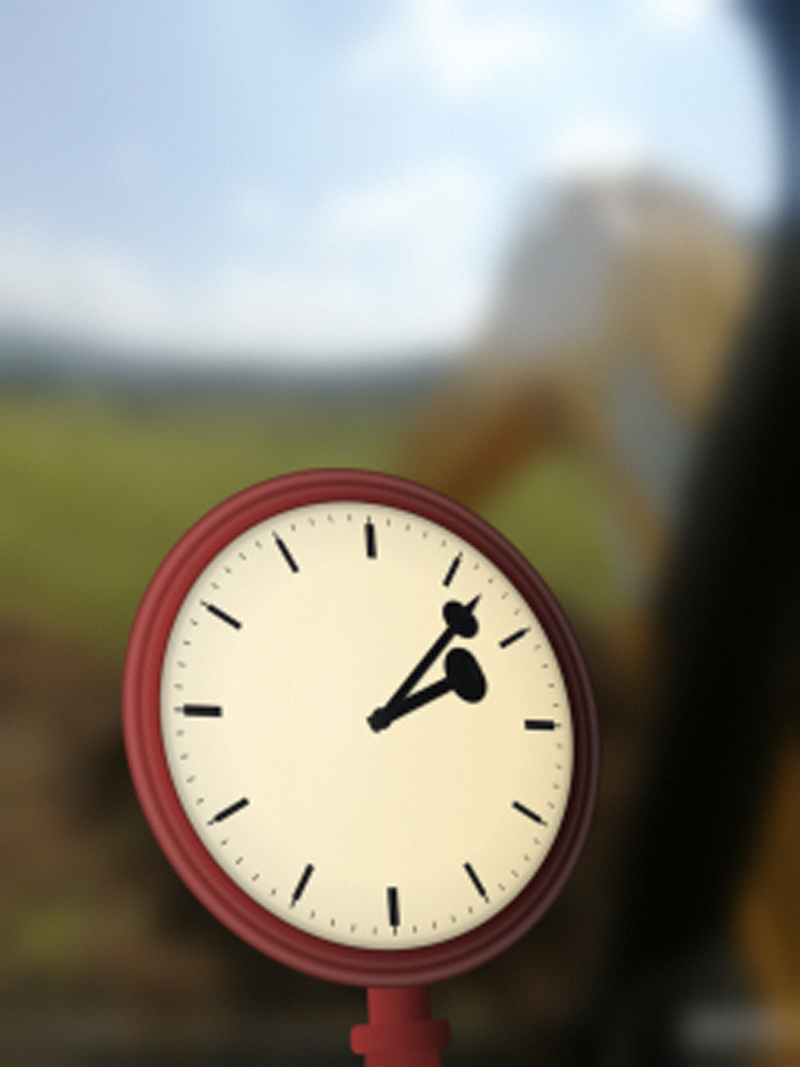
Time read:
**2:07**
